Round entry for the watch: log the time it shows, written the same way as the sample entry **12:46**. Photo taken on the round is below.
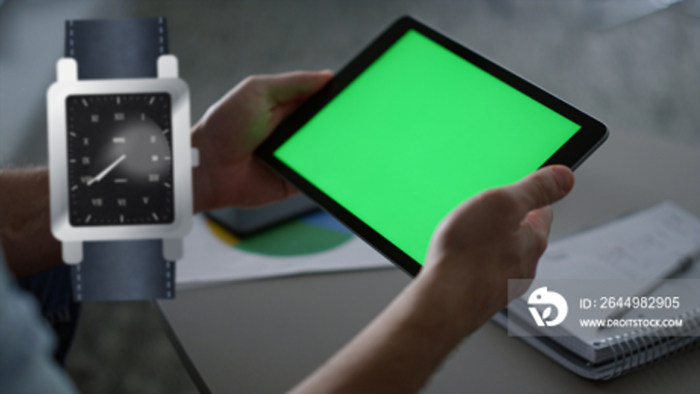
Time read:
**7:39**
